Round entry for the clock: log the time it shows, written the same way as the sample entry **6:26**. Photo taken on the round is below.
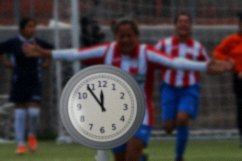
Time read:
**11:54**
